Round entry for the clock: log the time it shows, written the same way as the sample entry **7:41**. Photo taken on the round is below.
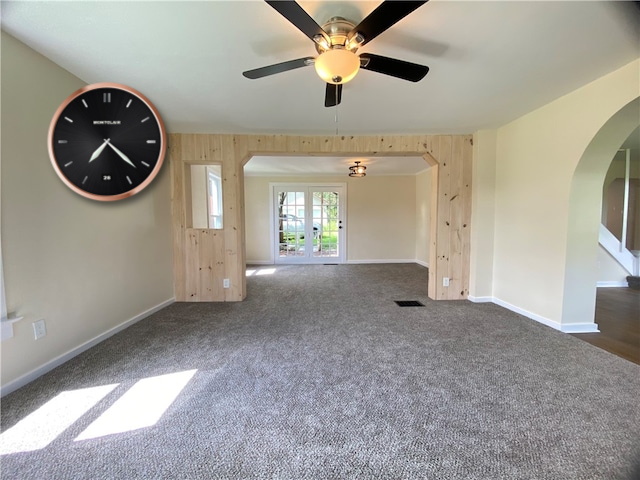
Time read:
**7:22**
